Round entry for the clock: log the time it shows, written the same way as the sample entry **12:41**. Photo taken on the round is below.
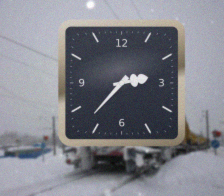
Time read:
**2:37**
